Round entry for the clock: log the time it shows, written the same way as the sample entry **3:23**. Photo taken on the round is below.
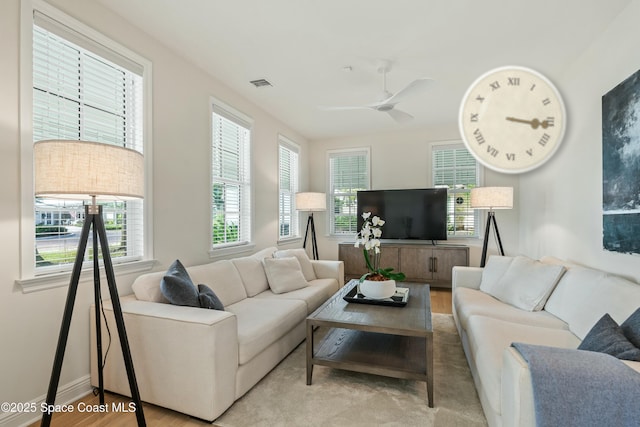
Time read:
**3:16**
